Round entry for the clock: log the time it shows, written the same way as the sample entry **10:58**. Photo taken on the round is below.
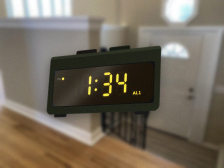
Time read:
**1:34**
